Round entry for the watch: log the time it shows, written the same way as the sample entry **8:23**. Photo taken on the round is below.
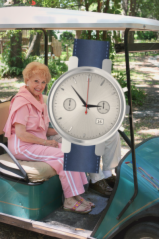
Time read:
**2:53**
